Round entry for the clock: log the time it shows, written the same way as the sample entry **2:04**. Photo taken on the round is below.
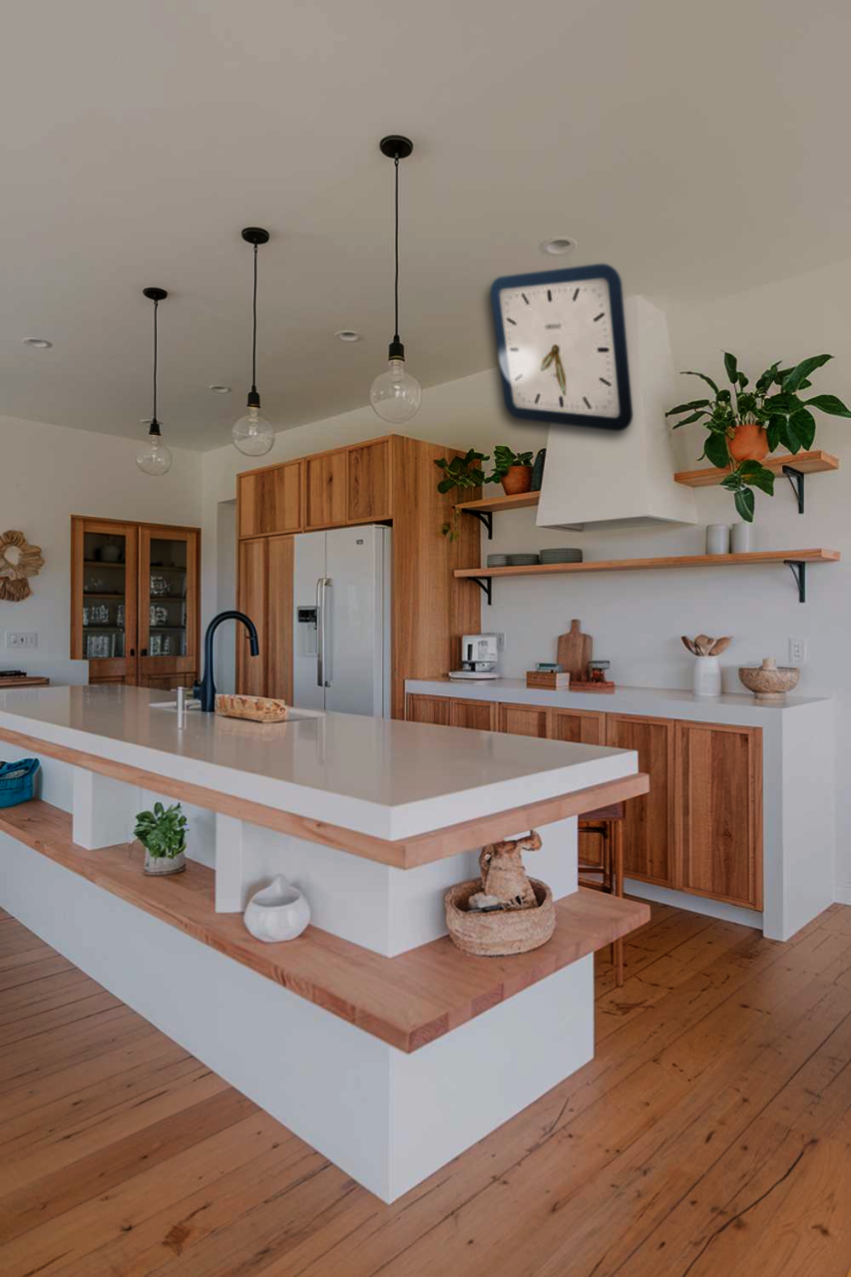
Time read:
**7:29**
